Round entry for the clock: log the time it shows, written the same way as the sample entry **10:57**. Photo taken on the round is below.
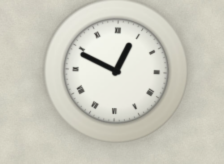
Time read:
**12:49**
